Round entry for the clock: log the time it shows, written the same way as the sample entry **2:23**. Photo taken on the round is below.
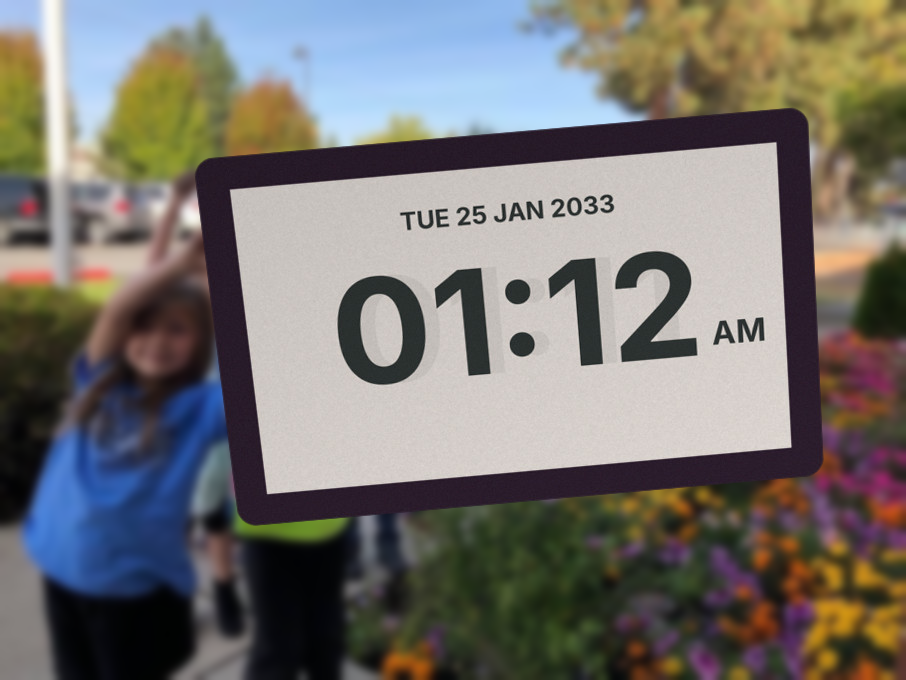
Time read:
**1:12**
